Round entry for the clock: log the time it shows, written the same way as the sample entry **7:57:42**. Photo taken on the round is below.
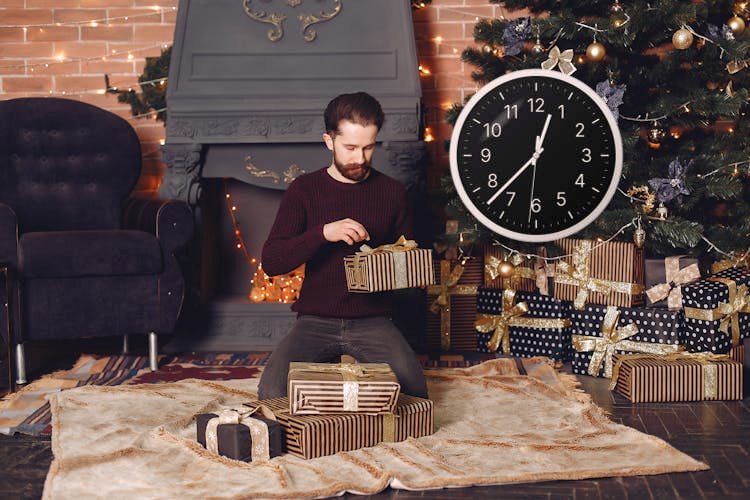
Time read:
**12:37:31**
